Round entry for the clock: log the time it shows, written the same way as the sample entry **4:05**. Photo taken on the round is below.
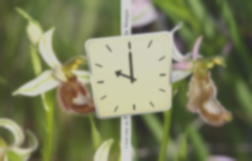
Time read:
**10:00**
